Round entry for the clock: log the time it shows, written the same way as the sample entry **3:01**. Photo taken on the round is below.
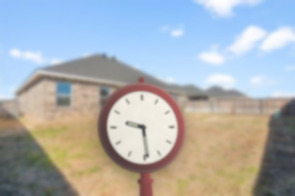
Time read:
**9:29**
